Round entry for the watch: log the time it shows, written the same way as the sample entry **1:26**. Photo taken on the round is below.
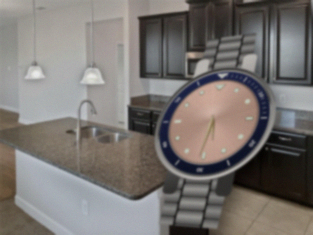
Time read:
**5:31**
